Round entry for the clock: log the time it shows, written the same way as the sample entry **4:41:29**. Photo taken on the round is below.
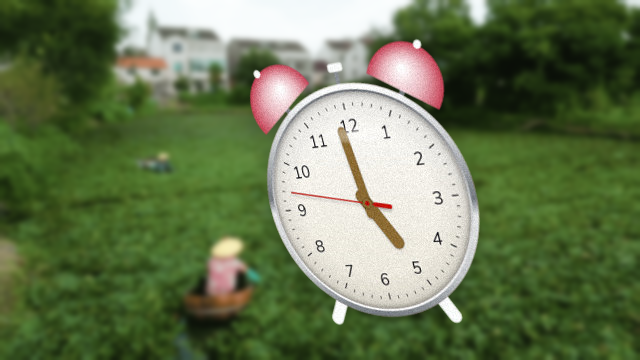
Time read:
**4:58:47**
